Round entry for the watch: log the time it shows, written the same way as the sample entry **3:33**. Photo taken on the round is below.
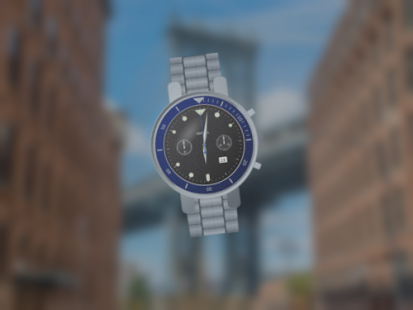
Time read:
**6:02**
